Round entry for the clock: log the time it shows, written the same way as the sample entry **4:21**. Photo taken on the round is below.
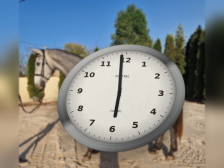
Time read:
**5:59**
